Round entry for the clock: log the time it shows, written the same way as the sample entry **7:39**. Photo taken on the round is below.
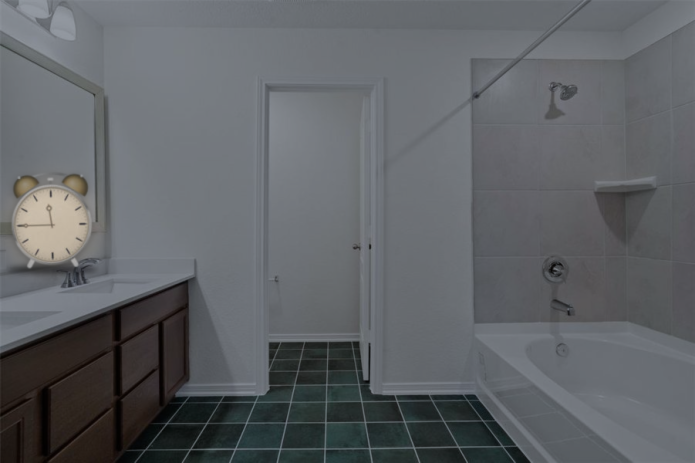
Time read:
**11:45**
